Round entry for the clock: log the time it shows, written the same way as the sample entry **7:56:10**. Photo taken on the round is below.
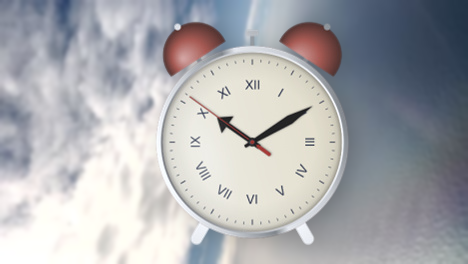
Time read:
**10:09:51**
